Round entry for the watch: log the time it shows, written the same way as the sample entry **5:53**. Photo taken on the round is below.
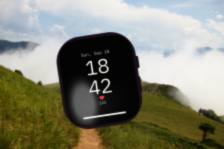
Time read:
**18:42**
